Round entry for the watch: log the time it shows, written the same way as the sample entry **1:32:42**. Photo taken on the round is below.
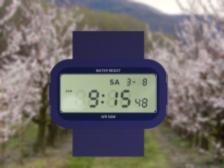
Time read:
**9:15:48**
